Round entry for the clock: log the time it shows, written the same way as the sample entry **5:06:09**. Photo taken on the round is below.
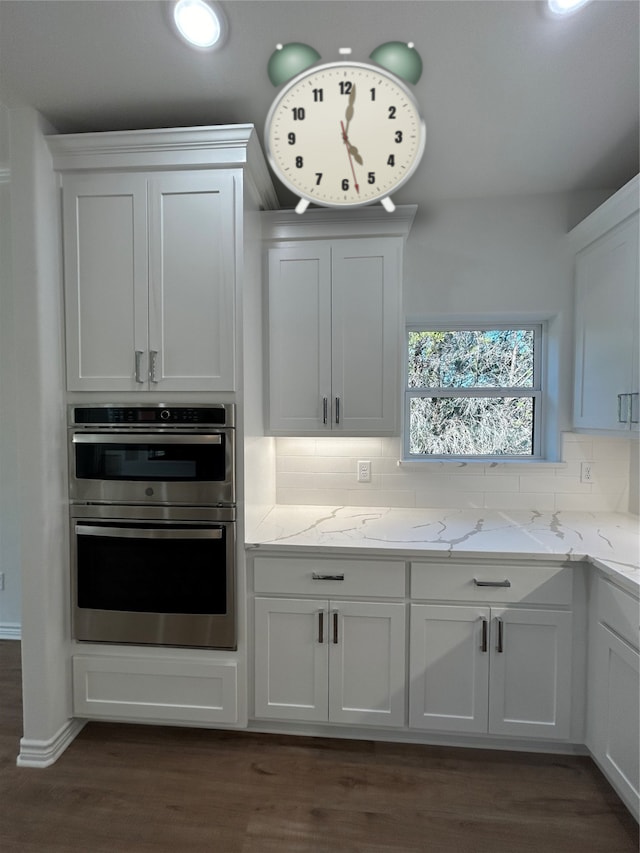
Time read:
**5:01:28**
